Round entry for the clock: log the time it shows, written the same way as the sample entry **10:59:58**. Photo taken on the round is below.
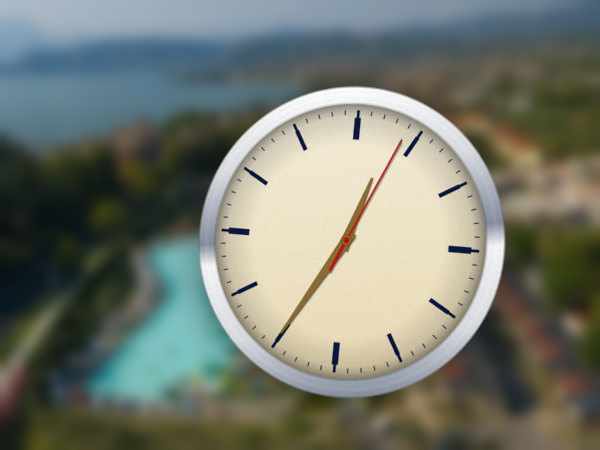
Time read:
**12:35:04**
